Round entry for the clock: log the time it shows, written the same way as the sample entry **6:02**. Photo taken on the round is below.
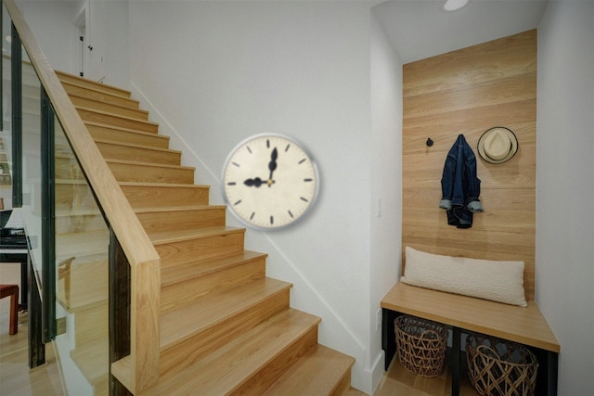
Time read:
**9:02**
